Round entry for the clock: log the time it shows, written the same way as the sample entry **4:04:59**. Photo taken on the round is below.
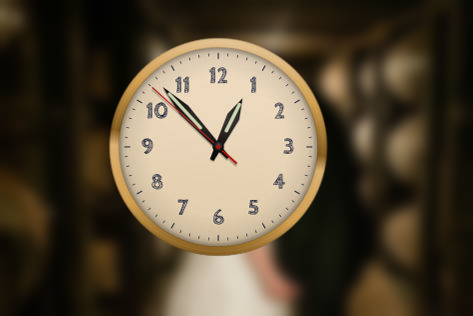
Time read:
**12:52:52**
